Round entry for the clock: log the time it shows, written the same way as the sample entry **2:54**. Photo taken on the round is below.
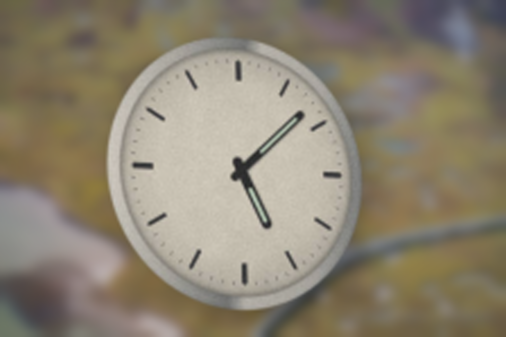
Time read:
**5:08**
